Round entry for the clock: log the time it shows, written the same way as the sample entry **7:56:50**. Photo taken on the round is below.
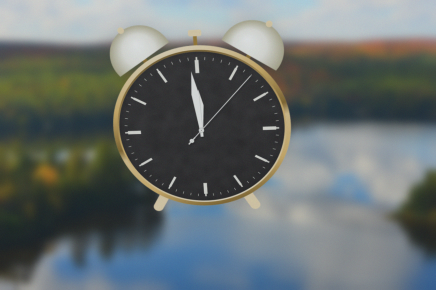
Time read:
**11:59:07**
